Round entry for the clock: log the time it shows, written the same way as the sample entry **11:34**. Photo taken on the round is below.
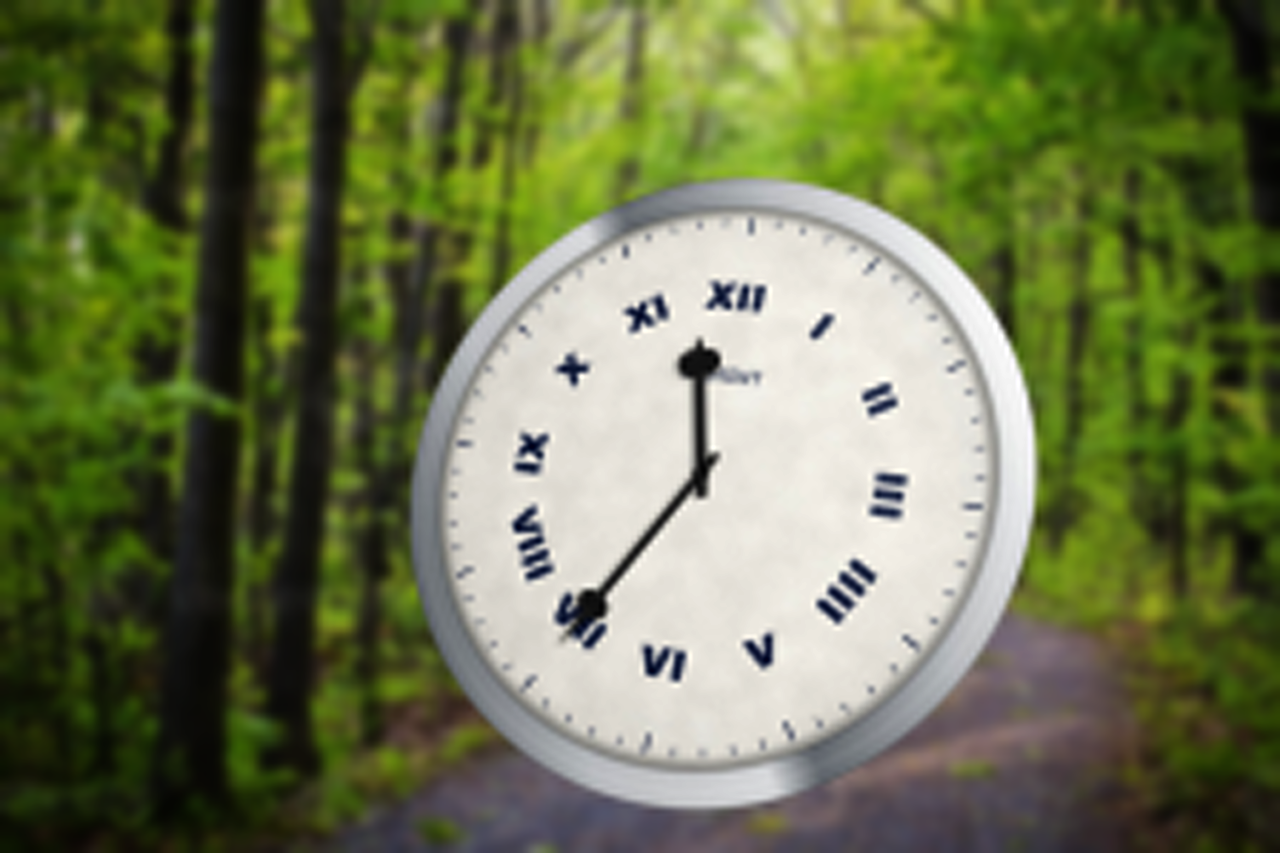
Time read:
**11:35**
